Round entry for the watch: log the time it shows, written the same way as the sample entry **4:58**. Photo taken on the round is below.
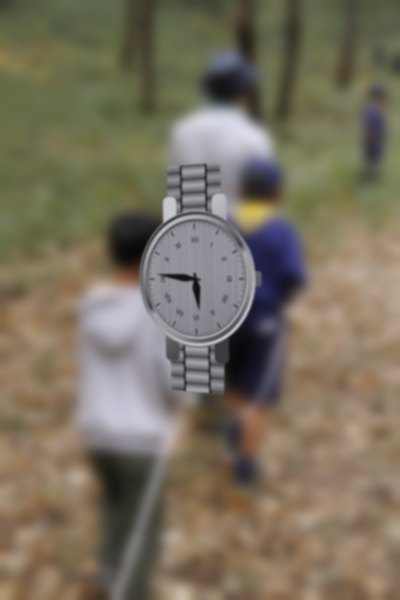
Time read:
**5:46**
